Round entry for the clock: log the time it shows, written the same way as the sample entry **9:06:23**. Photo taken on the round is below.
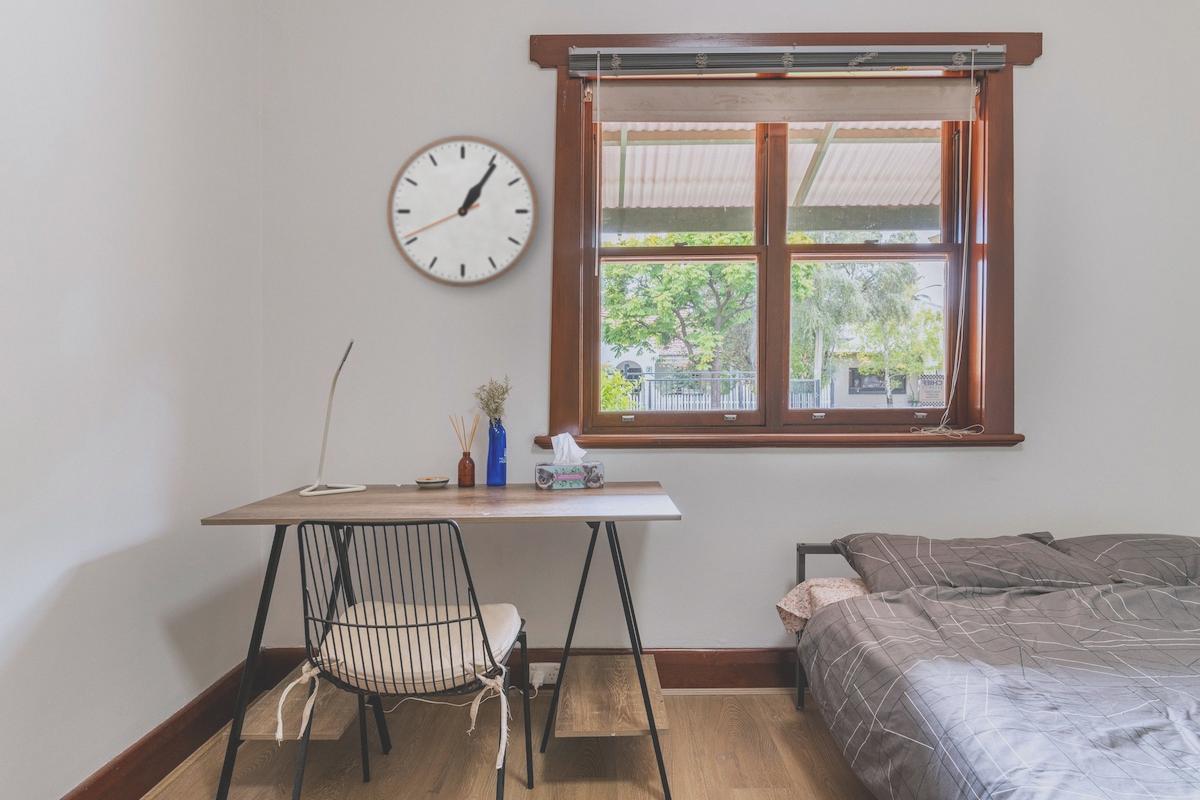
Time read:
**1:05:41**
